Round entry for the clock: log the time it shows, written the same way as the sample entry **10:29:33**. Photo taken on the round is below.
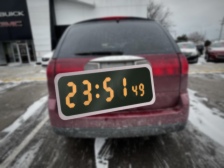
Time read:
**23:51:49**
